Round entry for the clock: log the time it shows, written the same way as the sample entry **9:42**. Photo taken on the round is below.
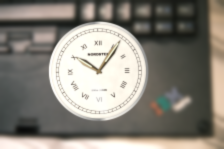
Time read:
**10:06**
